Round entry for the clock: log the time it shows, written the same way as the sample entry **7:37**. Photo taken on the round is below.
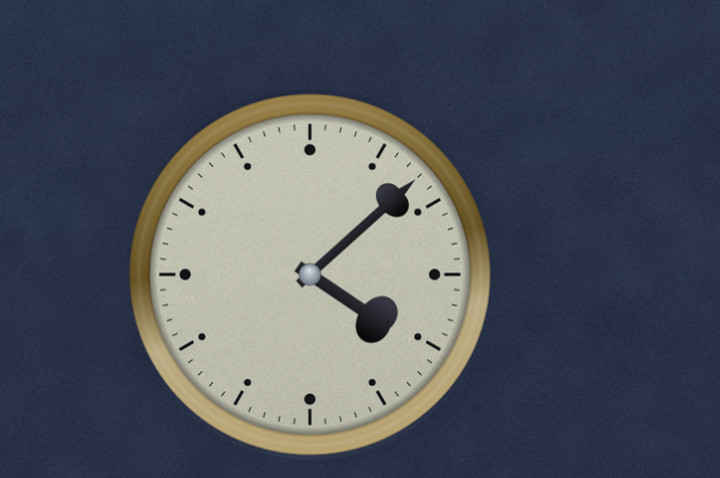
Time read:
**4:08**
